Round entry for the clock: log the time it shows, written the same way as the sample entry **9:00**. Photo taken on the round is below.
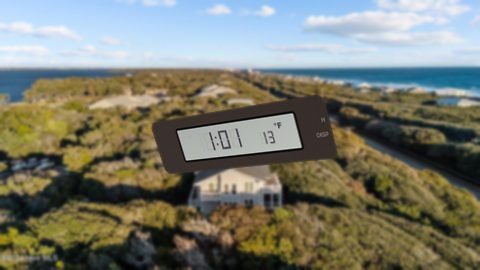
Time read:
**1:01**
